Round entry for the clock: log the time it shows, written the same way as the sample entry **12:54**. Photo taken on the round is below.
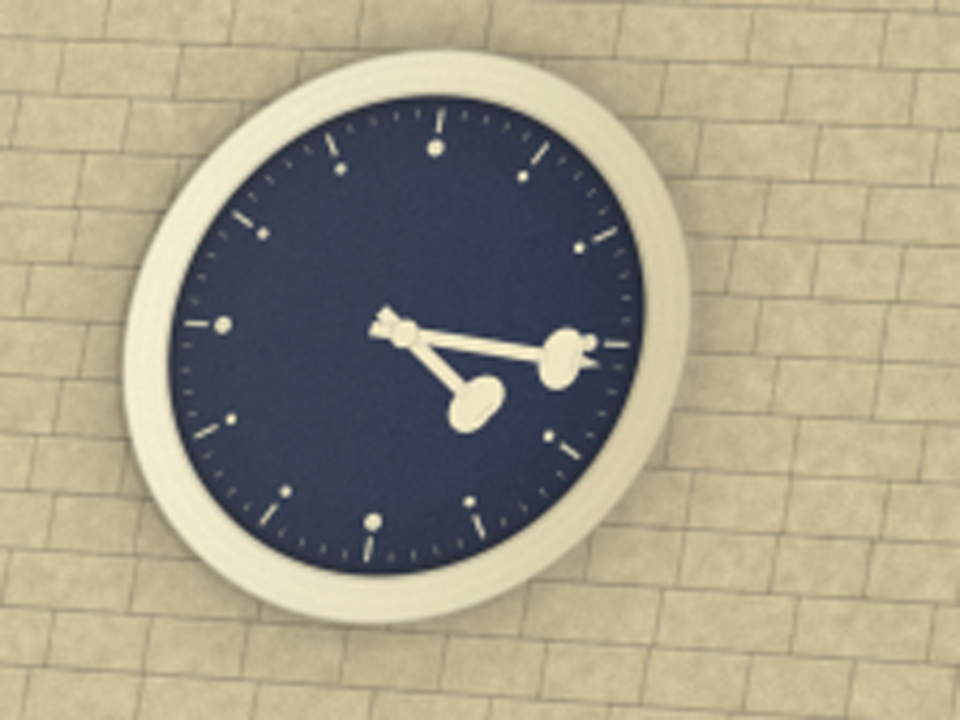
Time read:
**4:16**
